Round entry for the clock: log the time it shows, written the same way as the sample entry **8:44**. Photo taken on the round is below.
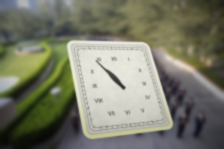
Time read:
**10:54**
